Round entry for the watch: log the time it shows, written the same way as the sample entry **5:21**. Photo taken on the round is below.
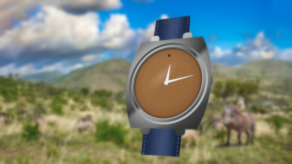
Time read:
**12:13**
